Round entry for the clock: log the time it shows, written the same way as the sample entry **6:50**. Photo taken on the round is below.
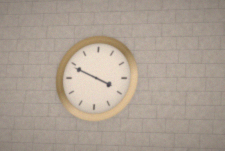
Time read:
**3:49**
